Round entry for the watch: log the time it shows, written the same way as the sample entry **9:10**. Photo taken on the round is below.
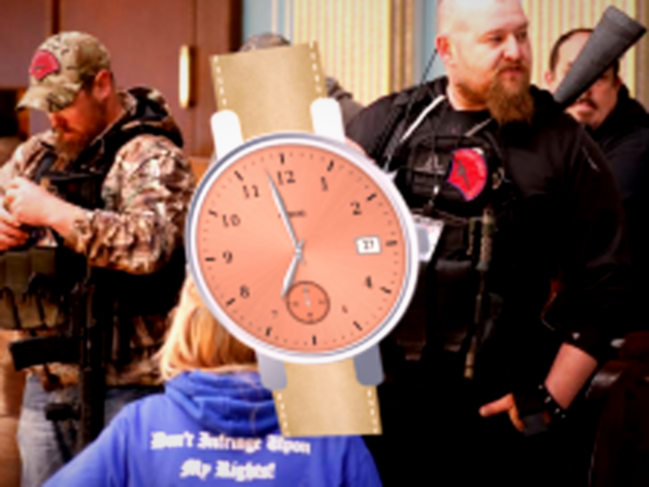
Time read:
**6:58**
